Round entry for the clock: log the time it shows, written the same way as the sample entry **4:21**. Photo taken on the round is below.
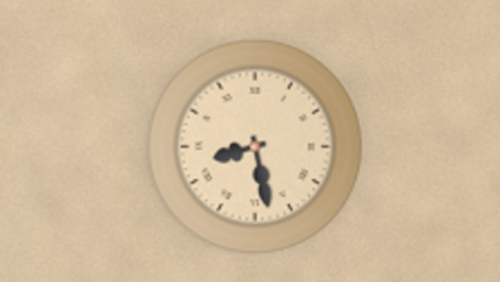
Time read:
**8:28**
